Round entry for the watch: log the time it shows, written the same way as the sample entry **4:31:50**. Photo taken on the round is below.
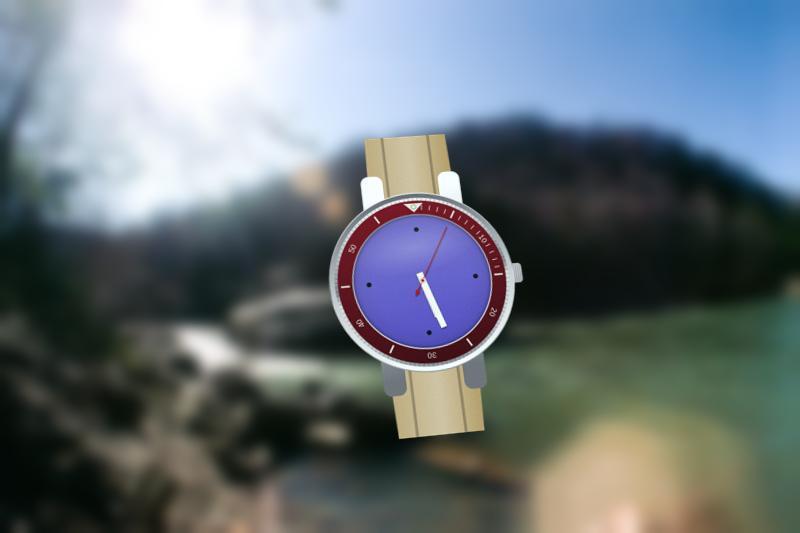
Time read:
**5:27:05**
